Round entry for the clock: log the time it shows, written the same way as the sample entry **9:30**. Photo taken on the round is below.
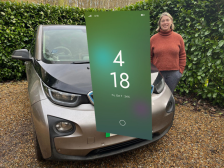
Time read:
**4:18**
